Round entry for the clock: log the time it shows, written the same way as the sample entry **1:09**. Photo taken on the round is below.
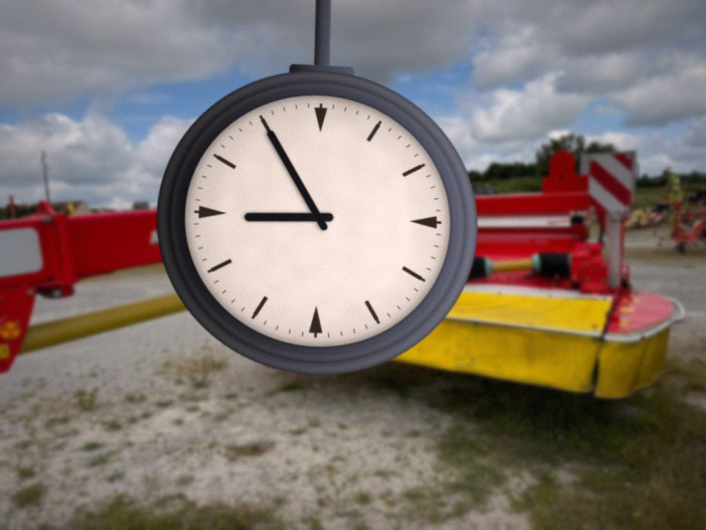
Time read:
**8:55**
